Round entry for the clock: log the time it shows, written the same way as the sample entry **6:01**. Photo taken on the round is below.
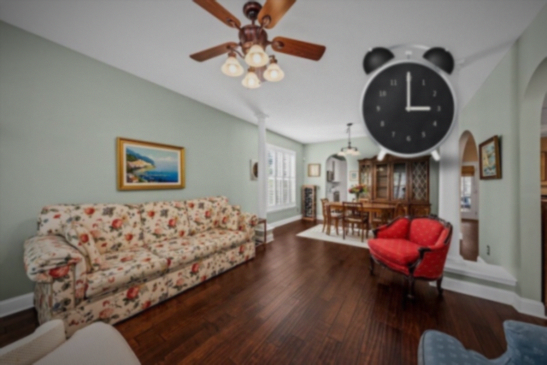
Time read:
**3:00**
